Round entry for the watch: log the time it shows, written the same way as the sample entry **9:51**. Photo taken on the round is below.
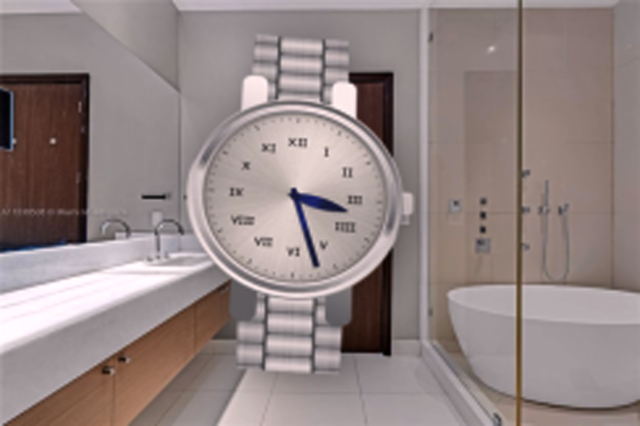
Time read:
**3:27**
